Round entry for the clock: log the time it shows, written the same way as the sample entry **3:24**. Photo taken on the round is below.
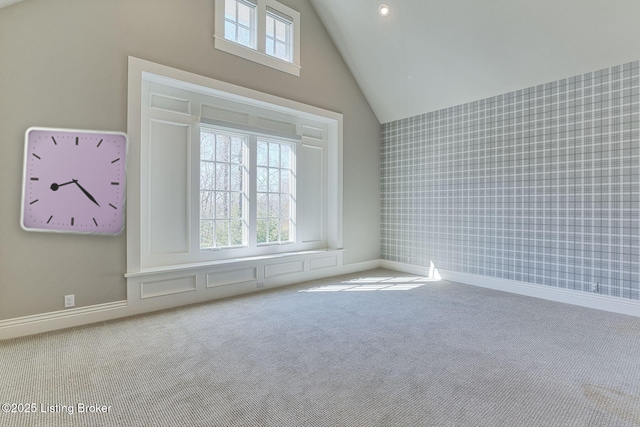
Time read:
**8:22**
